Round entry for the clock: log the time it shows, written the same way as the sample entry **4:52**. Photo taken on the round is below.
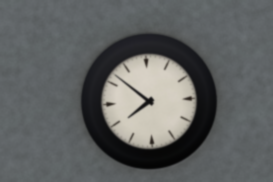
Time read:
**7:52**
